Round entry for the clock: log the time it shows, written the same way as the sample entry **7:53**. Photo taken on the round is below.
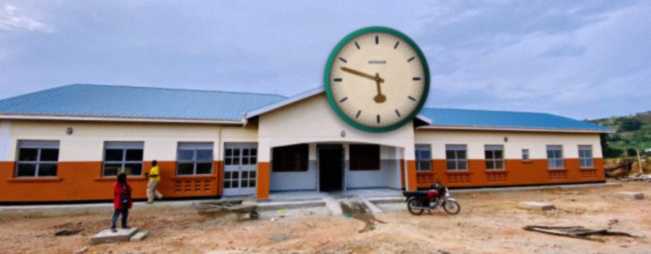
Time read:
**5:48**
